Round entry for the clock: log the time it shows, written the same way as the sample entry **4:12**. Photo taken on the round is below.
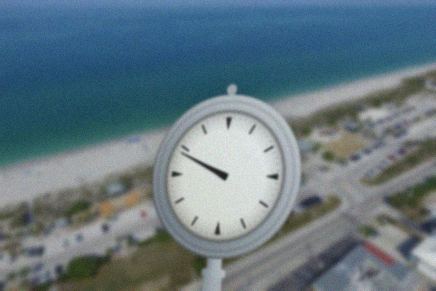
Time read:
**9:49**
